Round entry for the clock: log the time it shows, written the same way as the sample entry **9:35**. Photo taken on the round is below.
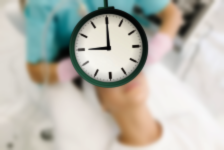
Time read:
**9:00**
